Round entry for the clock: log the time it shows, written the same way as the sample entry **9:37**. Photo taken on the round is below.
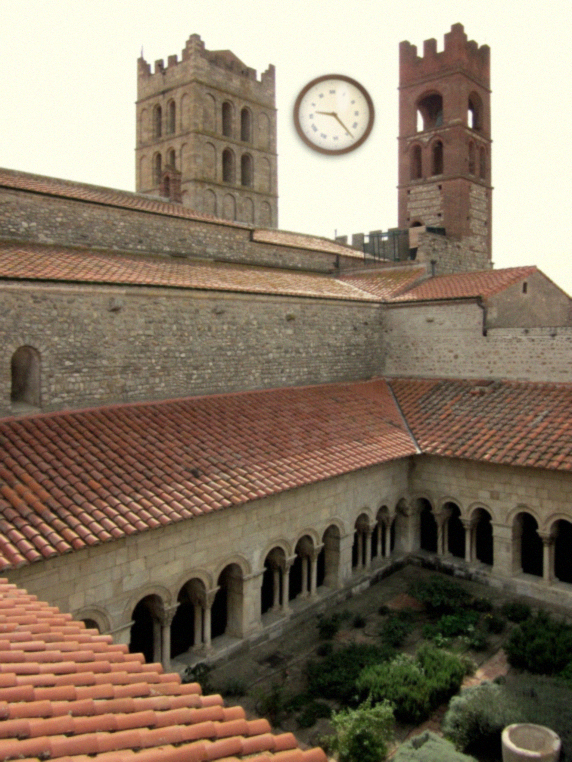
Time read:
**9:24**
